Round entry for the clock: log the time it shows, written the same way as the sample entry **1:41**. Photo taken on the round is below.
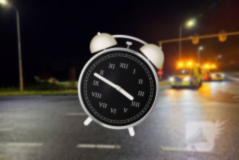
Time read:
**3:48**
